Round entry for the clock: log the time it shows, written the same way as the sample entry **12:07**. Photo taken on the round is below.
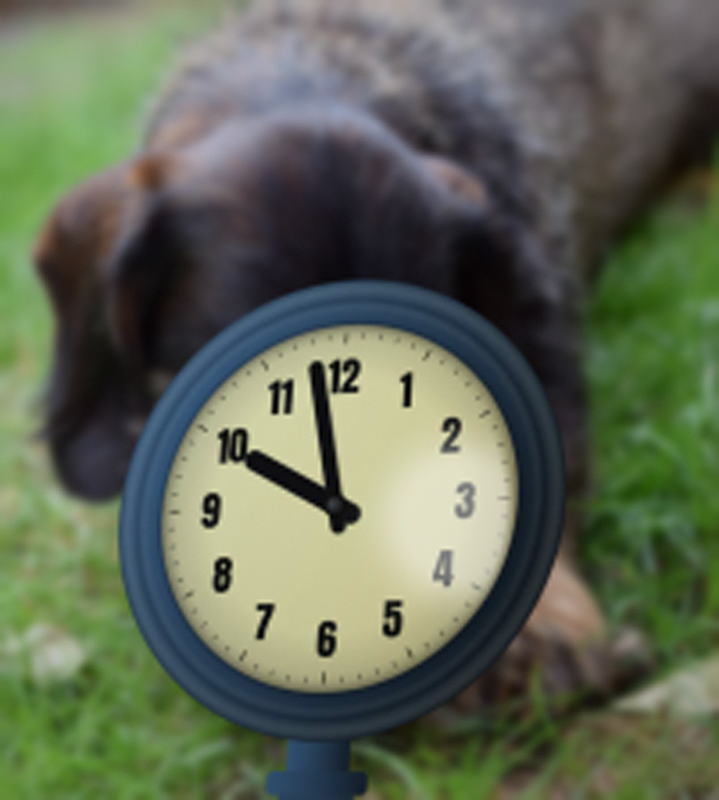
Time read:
**9:58**
